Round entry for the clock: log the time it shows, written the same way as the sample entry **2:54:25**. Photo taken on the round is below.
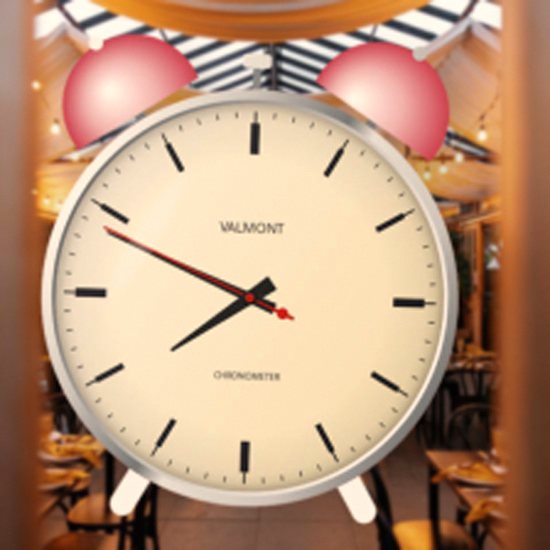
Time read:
**7:48:49**
